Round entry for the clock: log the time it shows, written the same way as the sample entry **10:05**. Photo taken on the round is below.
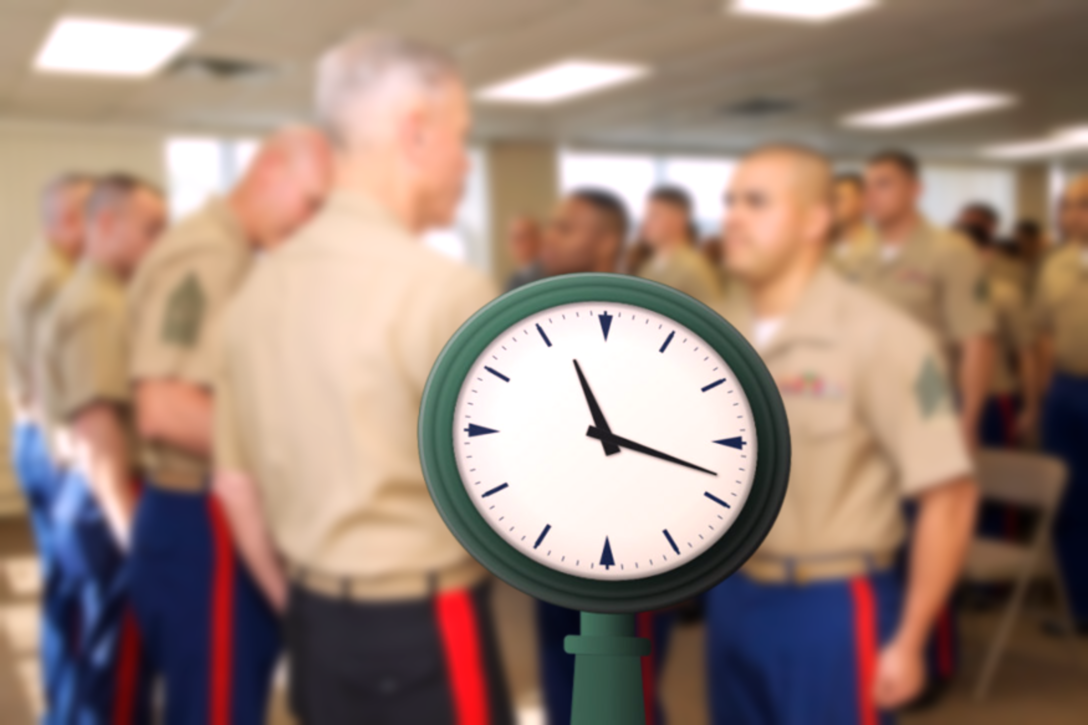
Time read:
**11:18**
